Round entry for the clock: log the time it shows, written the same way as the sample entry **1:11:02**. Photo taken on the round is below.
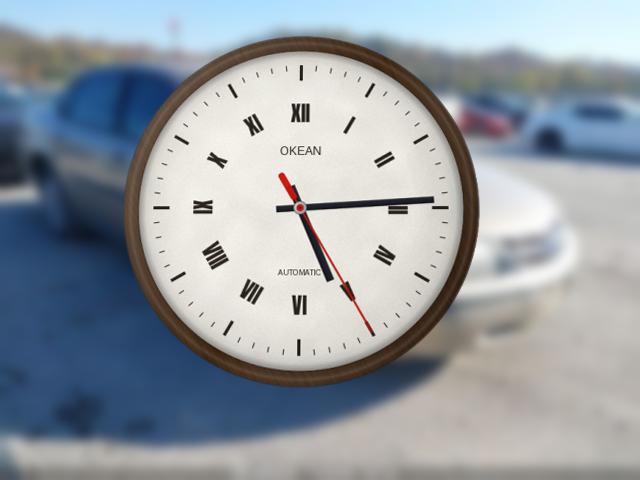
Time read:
**5:14:25**
